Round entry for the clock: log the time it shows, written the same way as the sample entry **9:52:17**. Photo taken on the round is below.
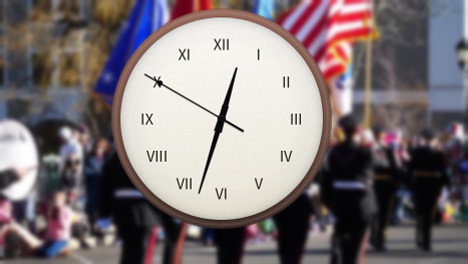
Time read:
**12:32:50**
